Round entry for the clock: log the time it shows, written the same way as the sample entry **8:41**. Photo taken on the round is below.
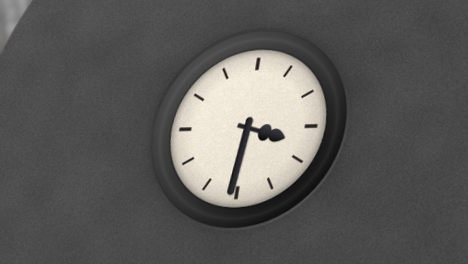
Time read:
**3:31**
